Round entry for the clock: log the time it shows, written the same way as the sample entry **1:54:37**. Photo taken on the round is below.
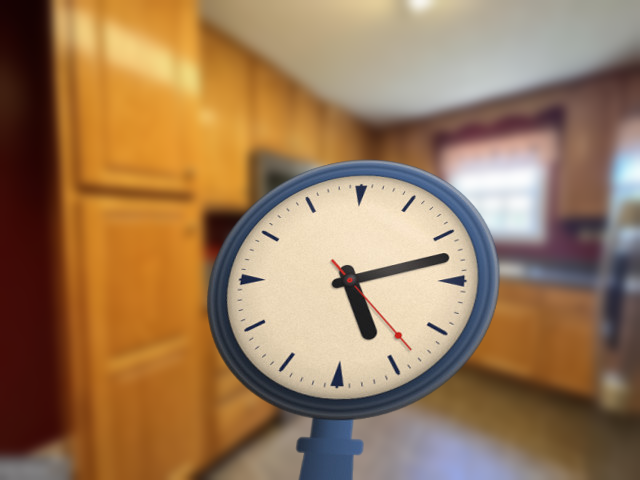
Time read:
**5:12:23**
